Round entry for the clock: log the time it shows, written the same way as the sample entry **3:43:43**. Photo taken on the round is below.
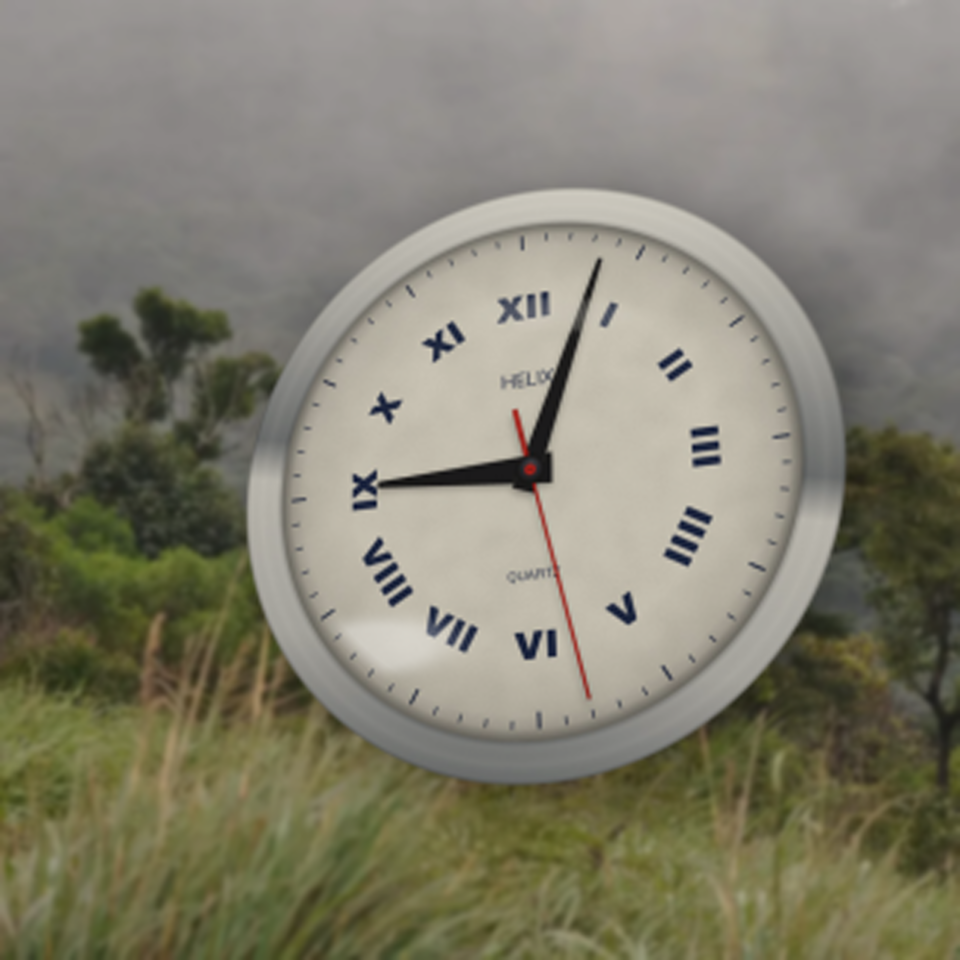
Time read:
**9:03:28**
